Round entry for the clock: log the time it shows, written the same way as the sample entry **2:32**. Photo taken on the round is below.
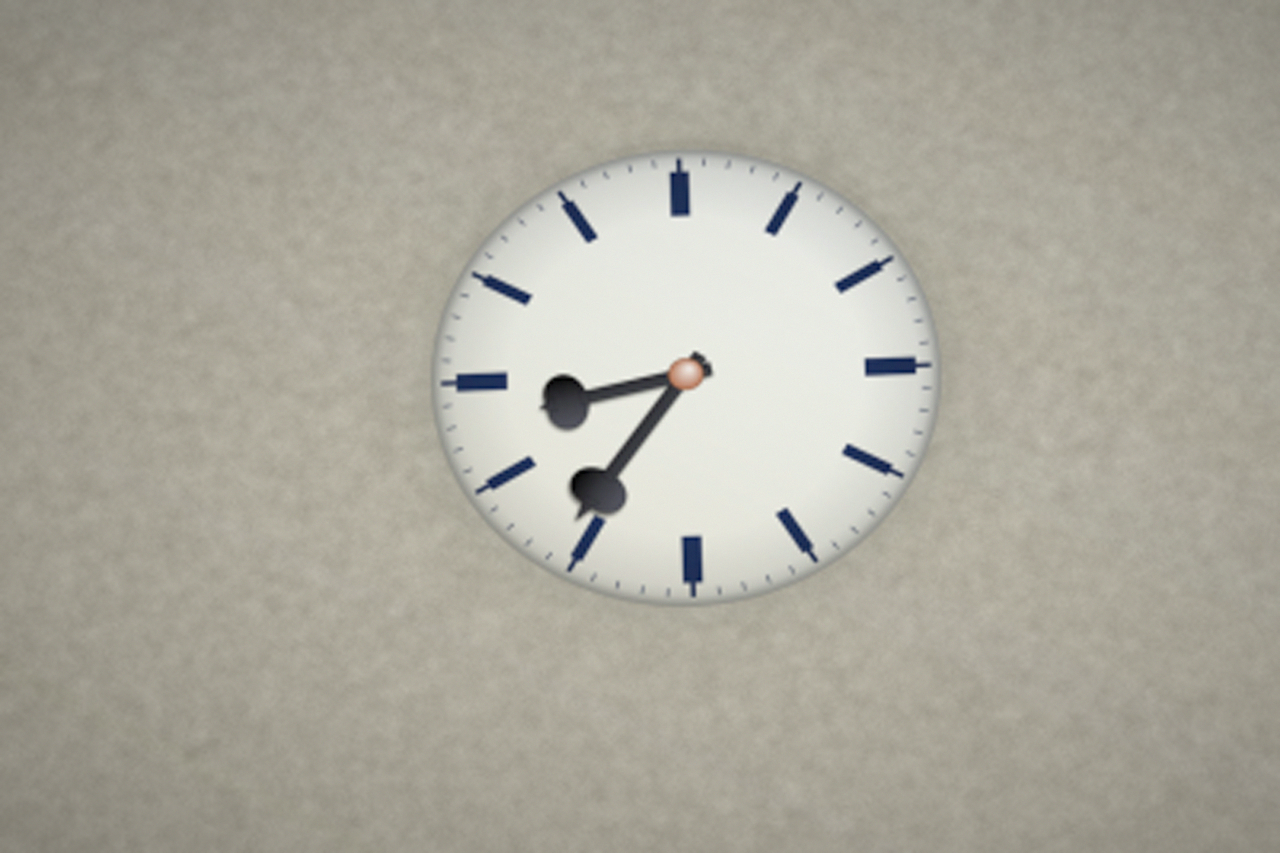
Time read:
**8:36**
